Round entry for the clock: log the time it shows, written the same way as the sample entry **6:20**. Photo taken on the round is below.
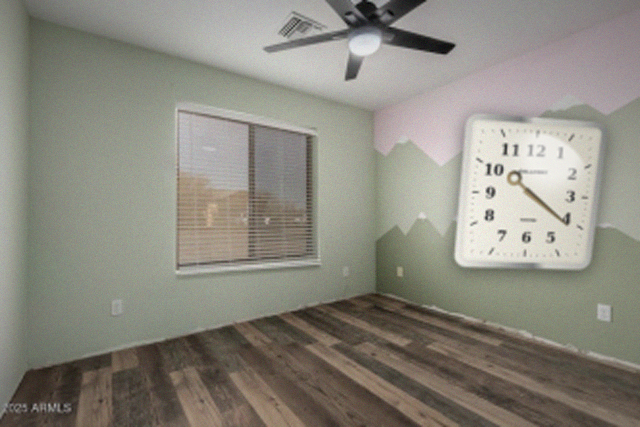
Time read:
**10:21**
